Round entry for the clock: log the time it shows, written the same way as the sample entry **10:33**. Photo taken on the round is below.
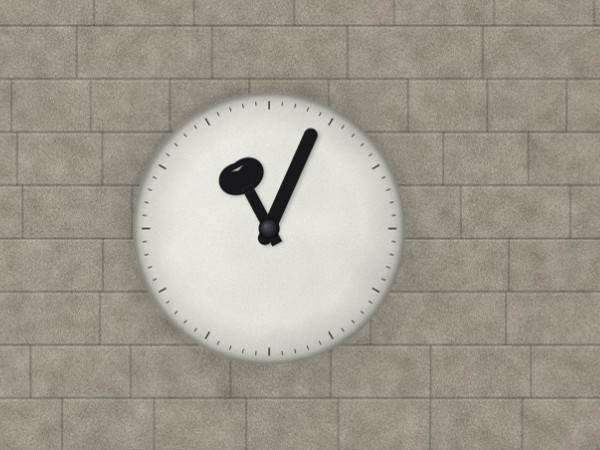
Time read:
**11:04**
